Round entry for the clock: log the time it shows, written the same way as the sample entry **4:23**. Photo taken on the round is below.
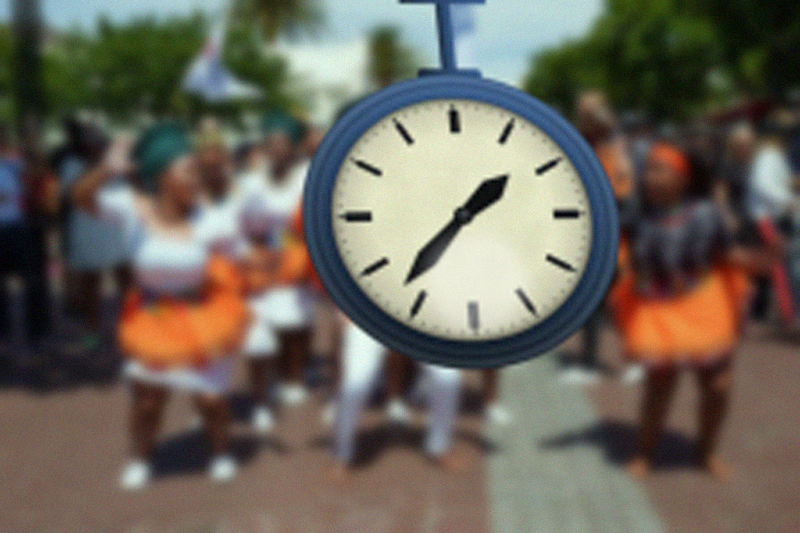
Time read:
**1:37**
